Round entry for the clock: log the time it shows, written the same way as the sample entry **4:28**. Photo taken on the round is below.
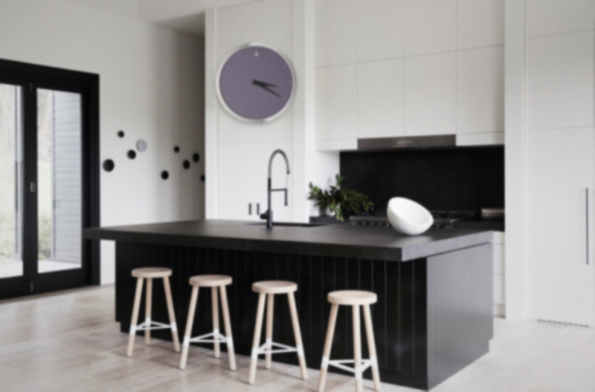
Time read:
**3:20**
